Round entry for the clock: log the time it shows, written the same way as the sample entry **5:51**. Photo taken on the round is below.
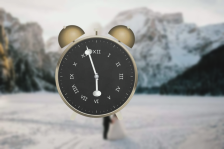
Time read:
**5:57**
